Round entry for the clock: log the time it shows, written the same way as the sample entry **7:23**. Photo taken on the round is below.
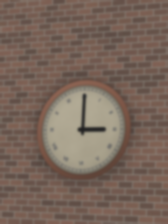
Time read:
**3:00**
